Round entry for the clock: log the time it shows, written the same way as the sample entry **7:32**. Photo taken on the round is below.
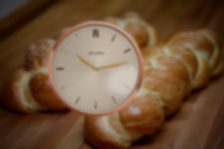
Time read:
**10:13**
